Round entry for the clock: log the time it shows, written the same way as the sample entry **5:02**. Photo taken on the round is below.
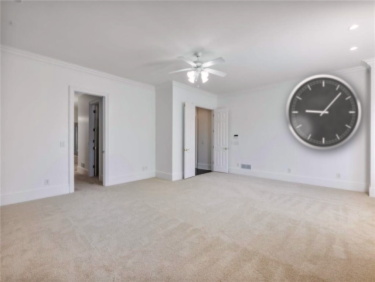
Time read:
**9:07**
